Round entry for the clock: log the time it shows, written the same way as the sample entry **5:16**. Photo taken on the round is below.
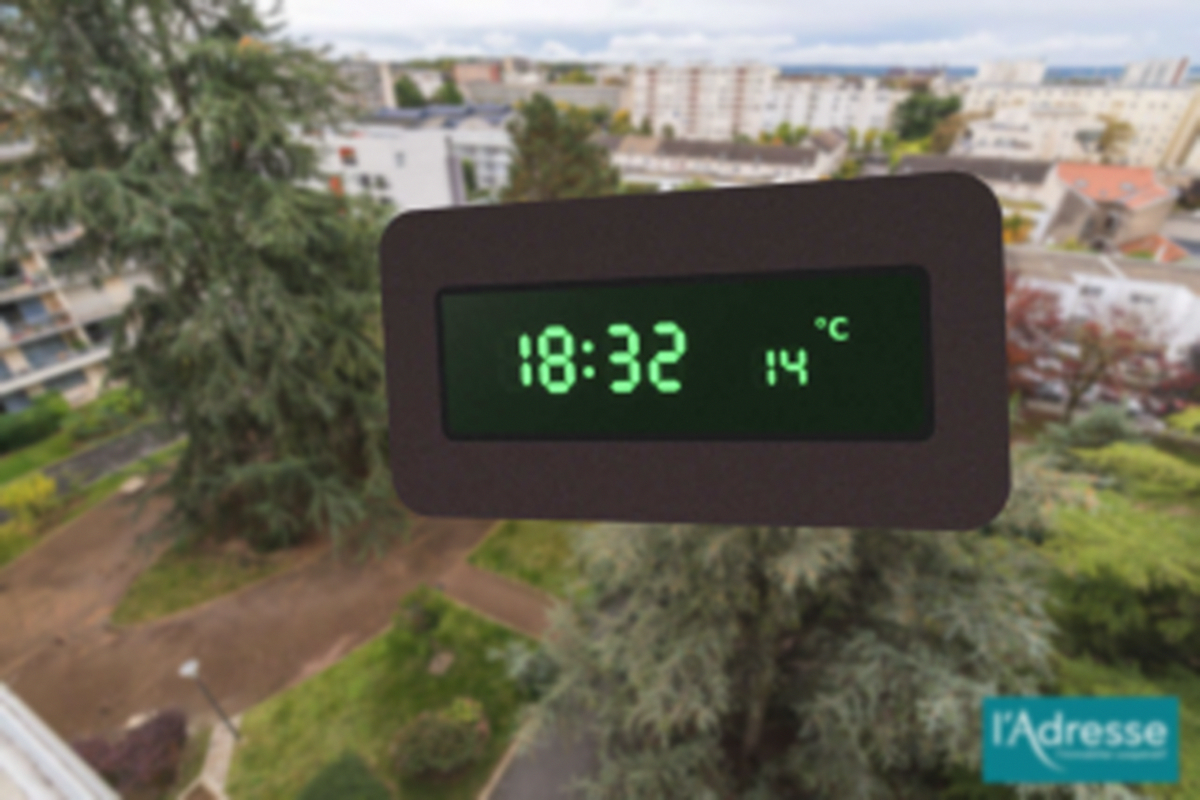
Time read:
**18:32**
